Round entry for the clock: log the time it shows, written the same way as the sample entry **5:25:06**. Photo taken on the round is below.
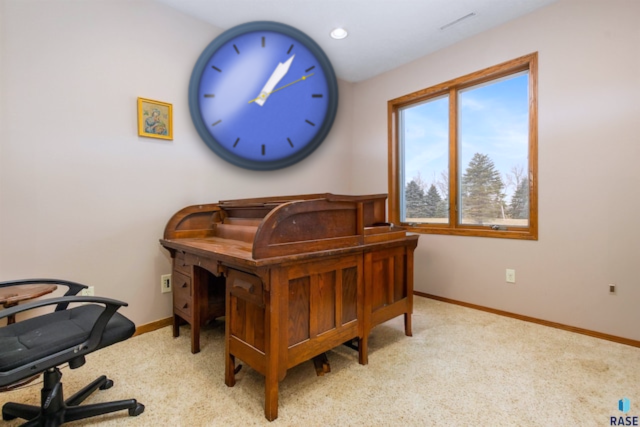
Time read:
**1:06:11**
